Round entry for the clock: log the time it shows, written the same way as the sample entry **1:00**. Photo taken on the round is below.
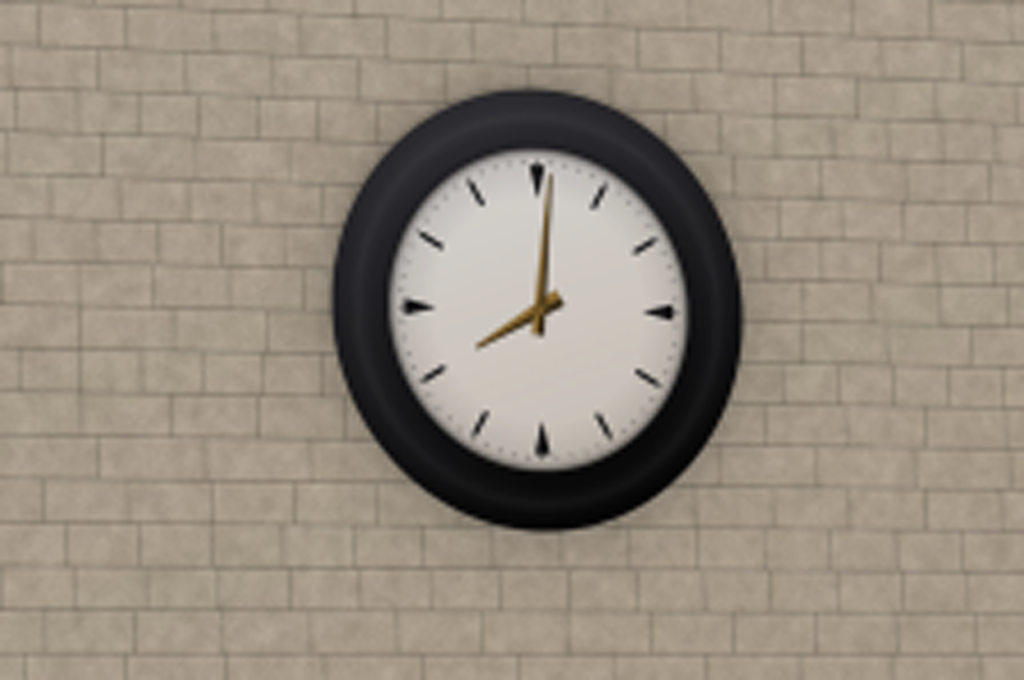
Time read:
**8:01**
